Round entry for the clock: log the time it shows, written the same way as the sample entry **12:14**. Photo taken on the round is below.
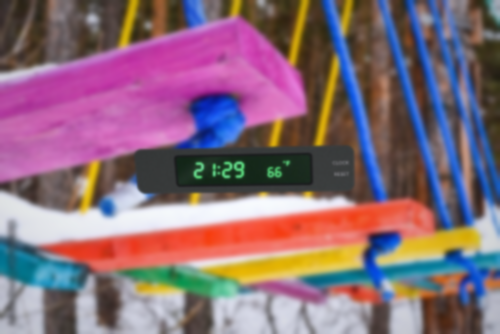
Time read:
**21:29**
